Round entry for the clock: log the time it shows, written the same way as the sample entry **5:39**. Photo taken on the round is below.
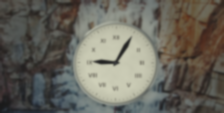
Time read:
**9:05**
